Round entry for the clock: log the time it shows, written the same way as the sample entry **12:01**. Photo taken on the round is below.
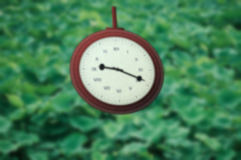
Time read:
**9:19**
